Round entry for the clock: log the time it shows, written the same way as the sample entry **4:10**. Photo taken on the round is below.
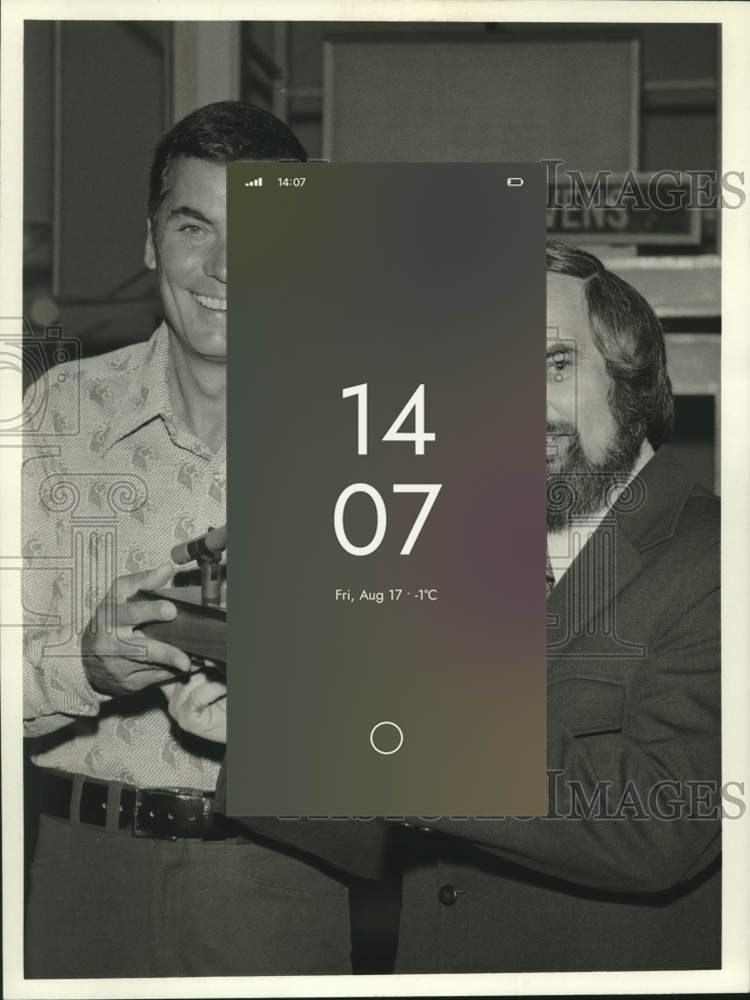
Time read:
**14:07**
